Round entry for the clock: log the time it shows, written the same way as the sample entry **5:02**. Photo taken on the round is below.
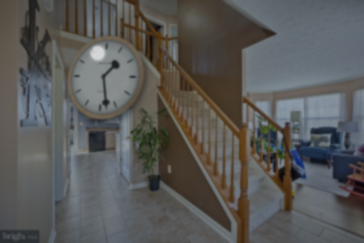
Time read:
**1:28**
